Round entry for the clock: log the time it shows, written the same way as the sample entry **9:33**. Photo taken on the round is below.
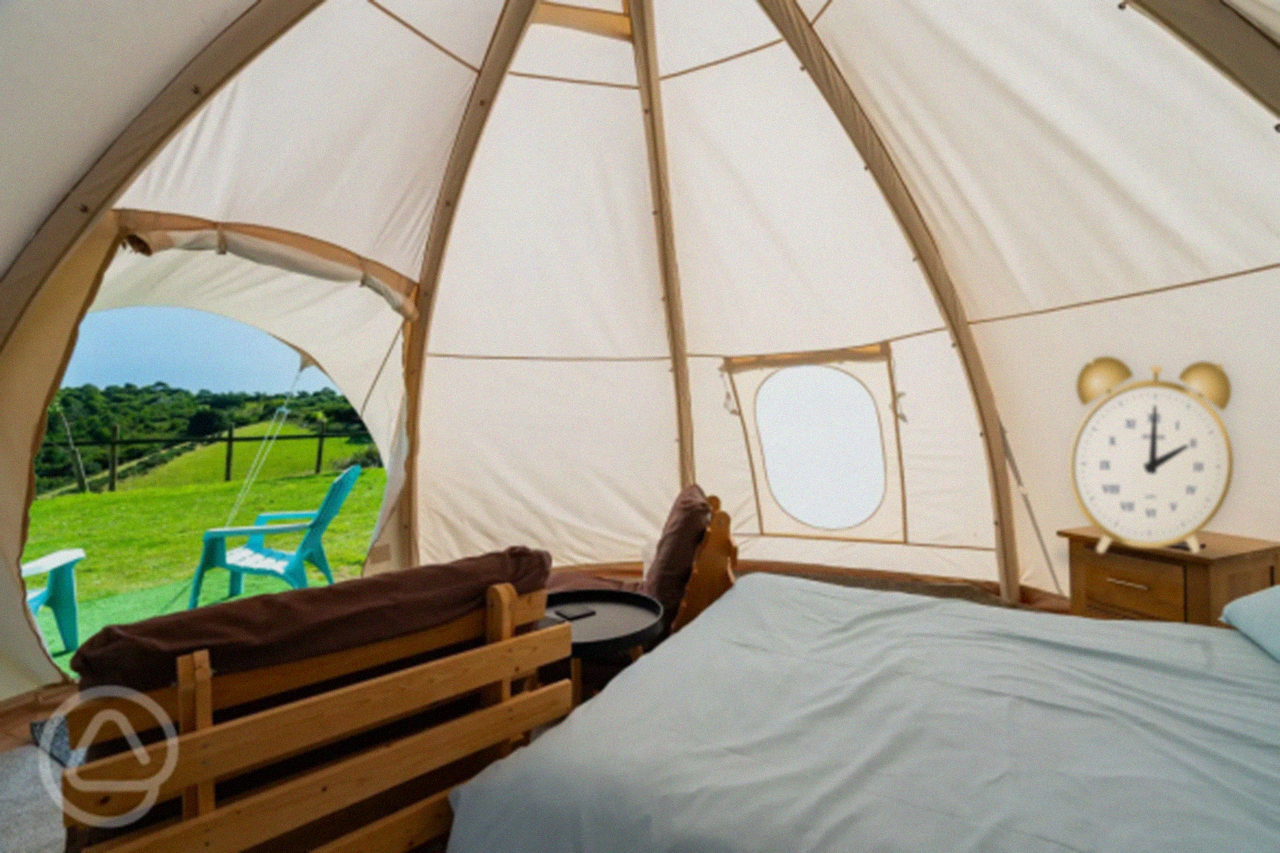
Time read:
**2:00**
